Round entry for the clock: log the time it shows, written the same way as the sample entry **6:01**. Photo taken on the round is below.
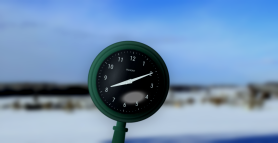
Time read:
**8:10**
